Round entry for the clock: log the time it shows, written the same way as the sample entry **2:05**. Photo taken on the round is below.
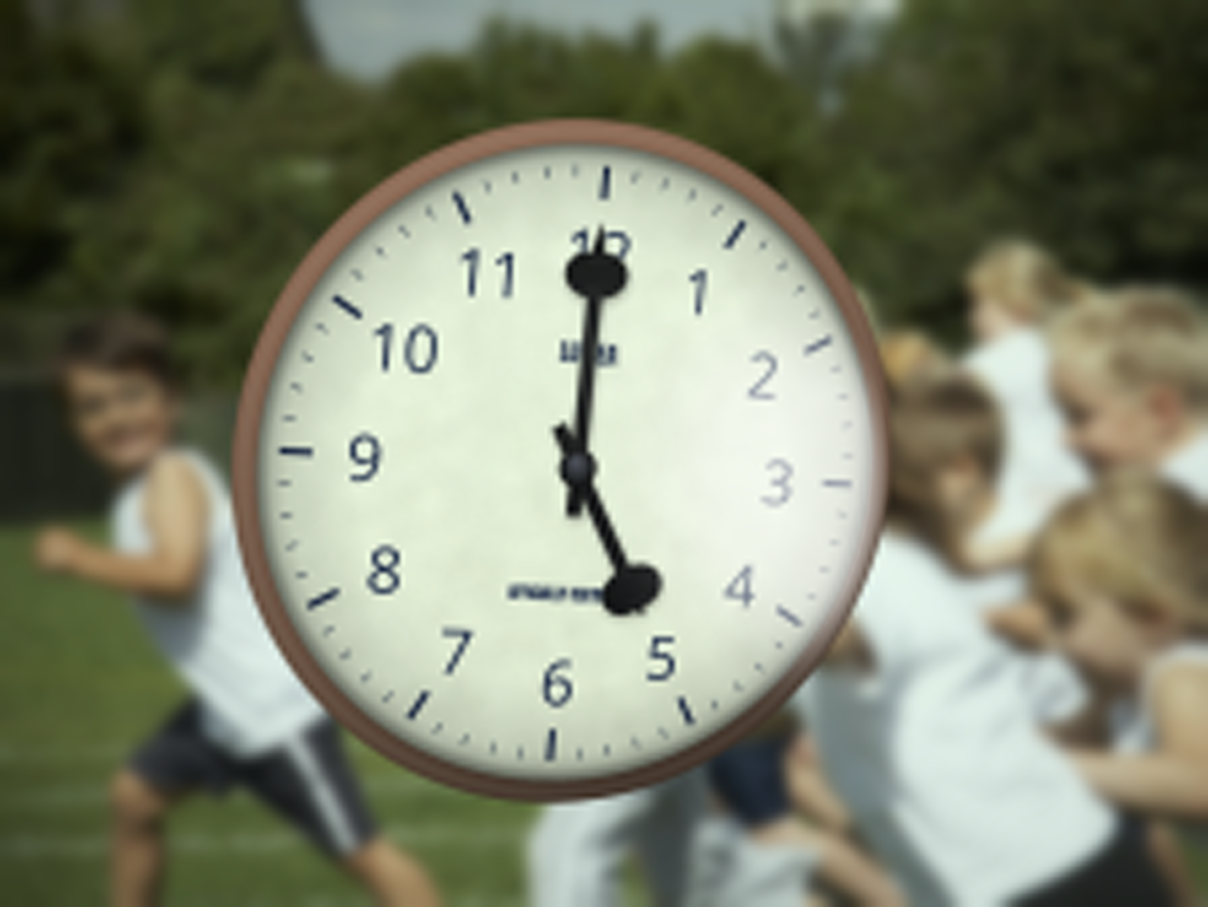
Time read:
**5:00**
